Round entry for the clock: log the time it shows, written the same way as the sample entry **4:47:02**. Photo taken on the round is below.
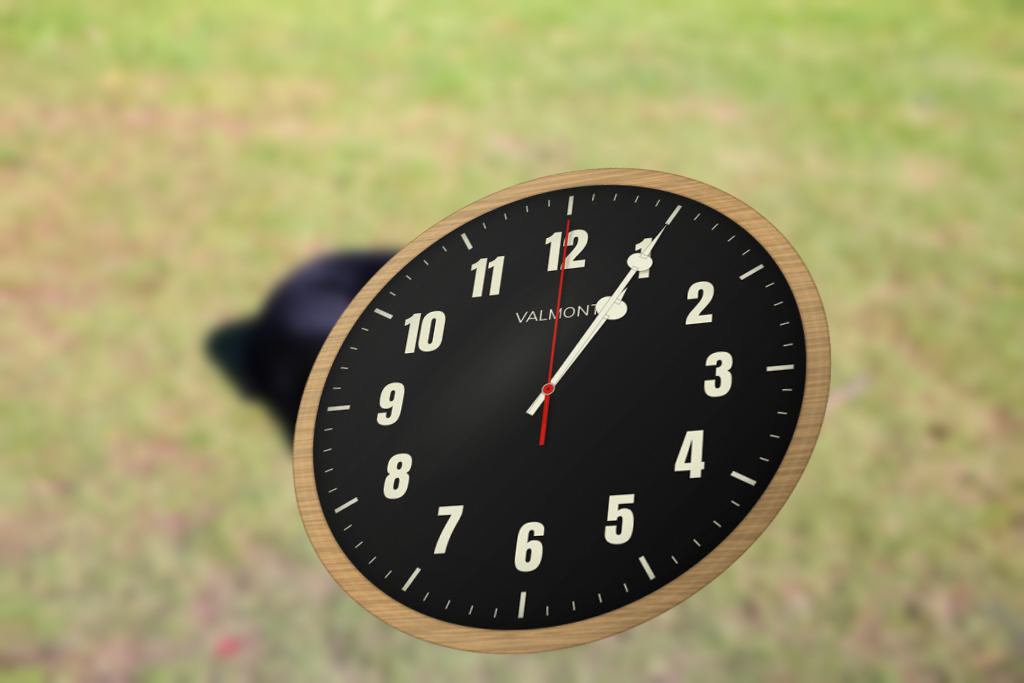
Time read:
**1:05:00**
